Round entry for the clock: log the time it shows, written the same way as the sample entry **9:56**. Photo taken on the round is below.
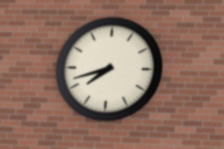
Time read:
**7:42**
